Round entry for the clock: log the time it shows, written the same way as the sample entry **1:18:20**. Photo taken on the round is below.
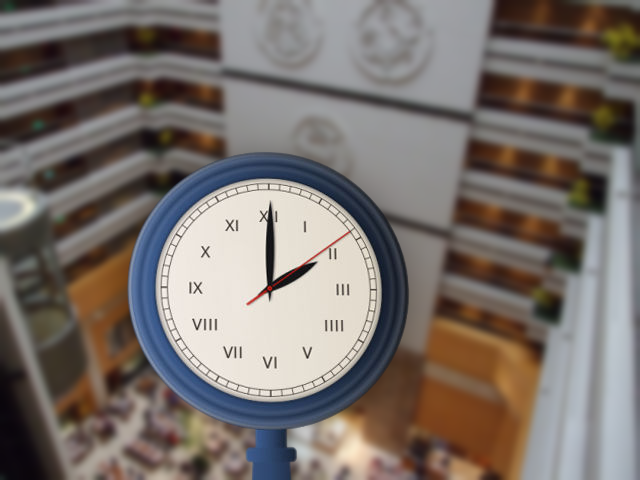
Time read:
**2:00:09**
